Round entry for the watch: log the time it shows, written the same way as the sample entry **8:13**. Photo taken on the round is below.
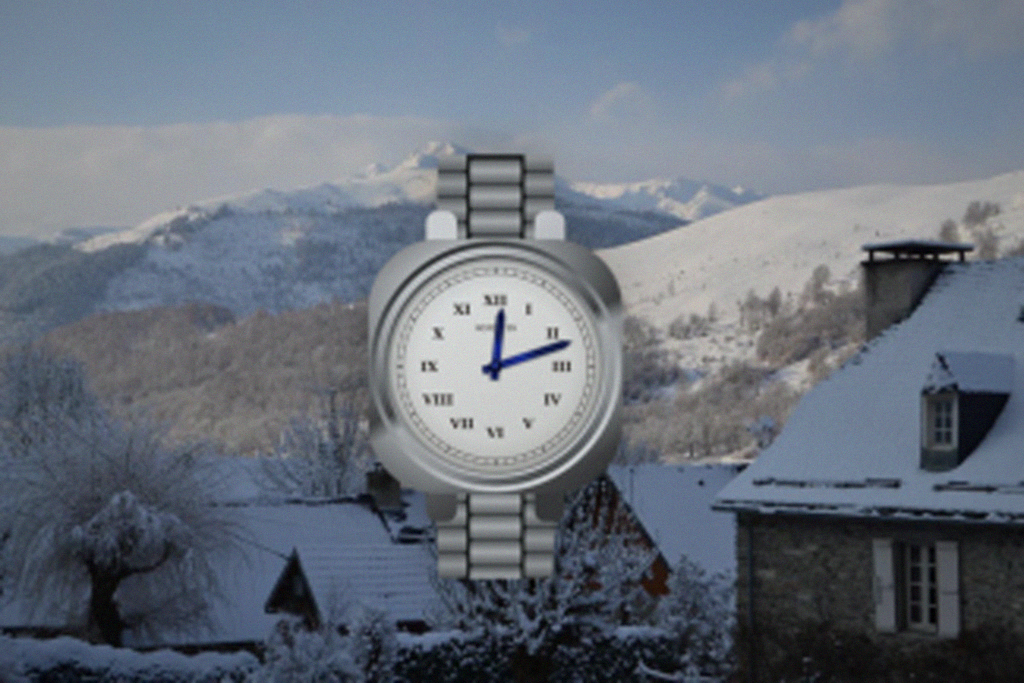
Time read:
**12:12**
